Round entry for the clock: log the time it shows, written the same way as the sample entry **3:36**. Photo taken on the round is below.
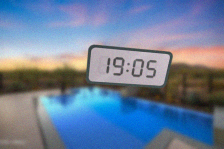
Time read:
**19:05**
